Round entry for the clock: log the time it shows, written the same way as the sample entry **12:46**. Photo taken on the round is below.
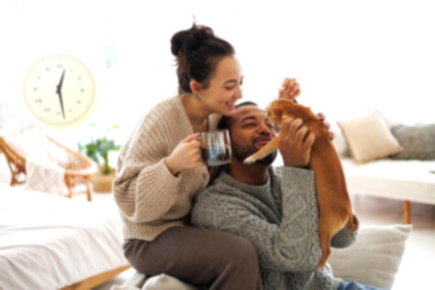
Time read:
**12:28**
